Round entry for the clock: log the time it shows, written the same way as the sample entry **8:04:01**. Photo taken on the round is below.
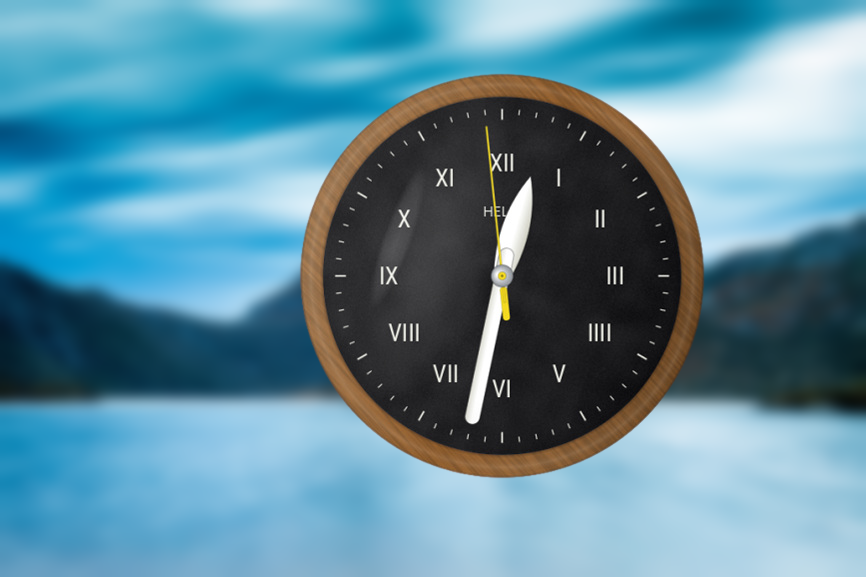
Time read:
**12:31:59**
